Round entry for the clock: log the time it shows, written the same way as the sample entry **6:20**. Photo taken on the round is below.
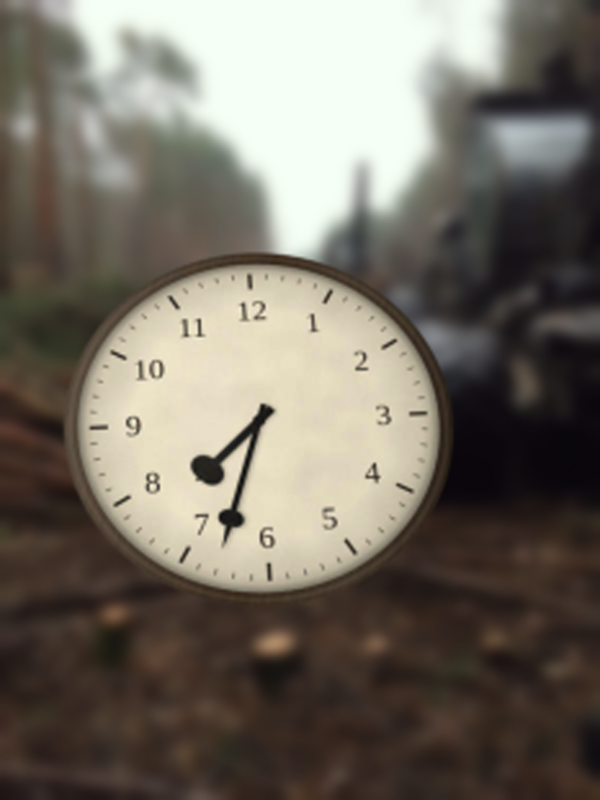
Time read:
**7:33**
